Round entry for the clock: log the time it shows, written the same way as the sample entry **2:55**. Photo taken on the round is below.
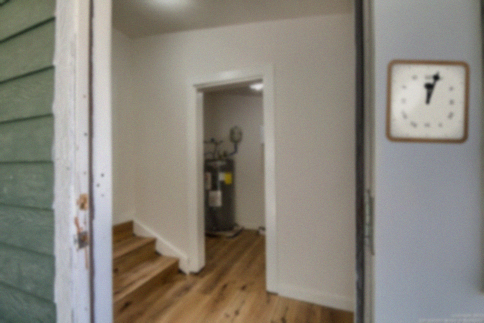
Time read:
**12:03**
